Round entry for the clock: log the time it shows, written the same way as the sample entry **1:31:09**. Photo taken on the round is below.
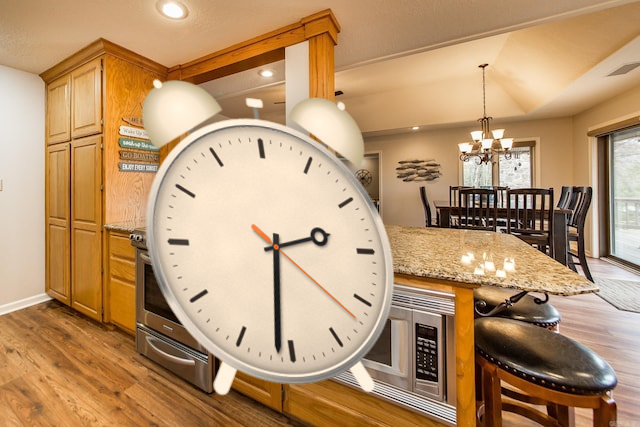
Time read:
**2:31:22**
